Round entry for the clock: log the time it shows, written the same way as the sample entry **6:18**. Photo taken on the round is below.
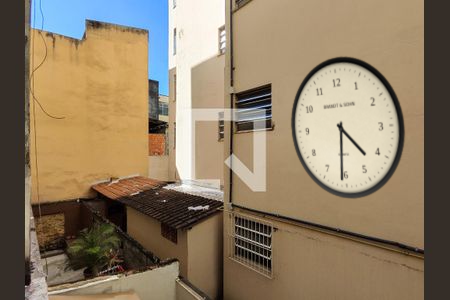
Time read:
**4:31**
